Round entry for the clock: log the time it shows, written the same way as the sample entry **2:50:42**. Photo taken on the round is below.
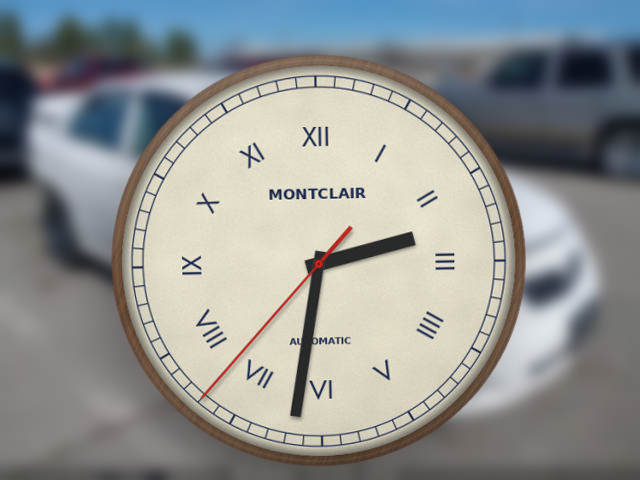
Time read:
**2:31:37**
